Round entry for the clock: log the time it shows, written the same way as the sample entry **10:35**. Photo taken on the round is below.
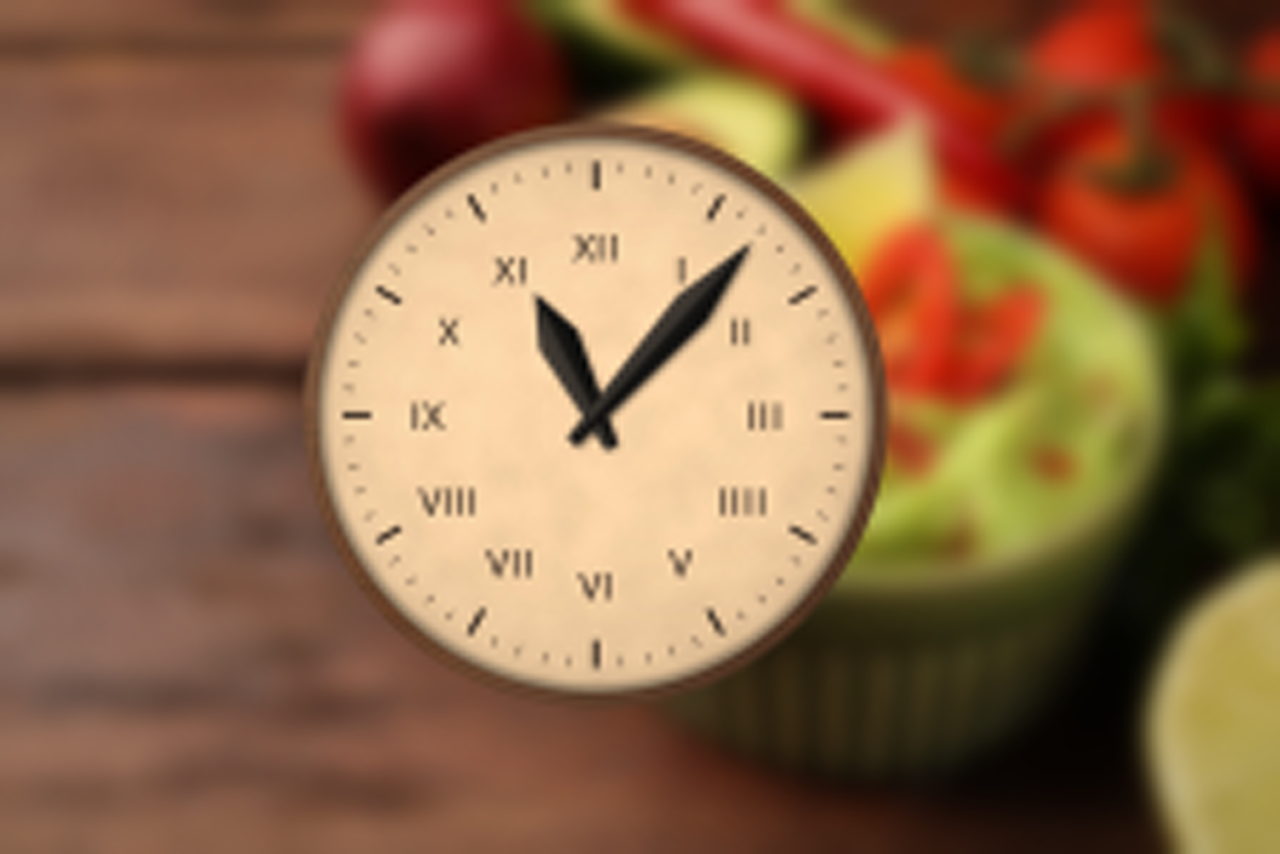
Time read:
**11:07**
